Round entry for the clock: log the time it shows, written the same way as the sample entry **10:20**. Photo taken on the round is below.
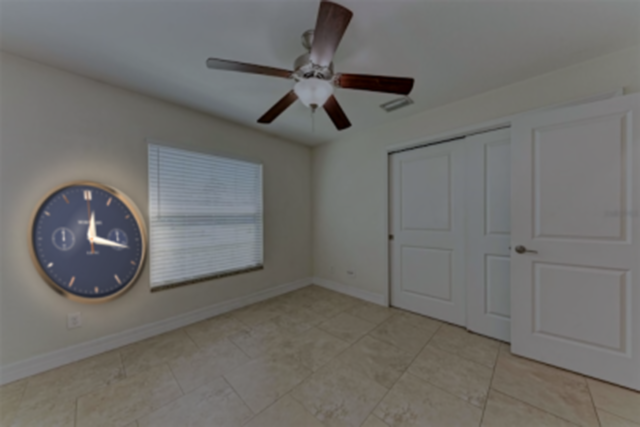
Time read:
**12:17**
